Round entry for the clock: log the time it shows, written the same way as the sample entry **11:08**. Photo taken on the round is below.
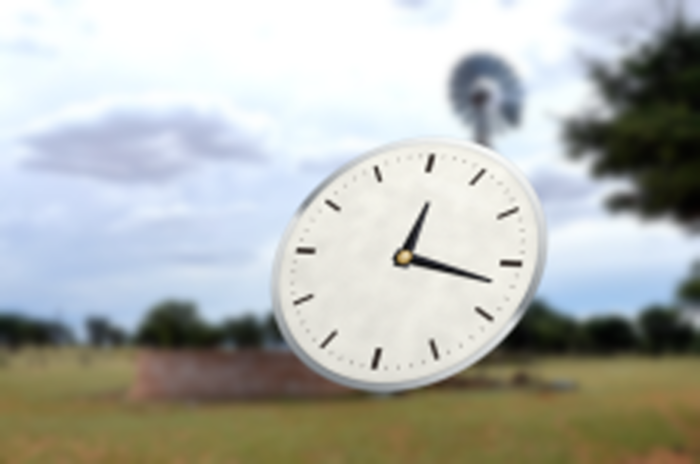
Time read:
**12:17**
